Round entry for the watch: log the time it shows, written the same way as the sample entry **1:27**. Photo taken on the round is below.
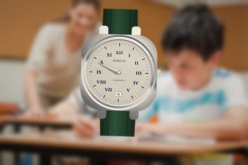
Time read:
**9:49**
